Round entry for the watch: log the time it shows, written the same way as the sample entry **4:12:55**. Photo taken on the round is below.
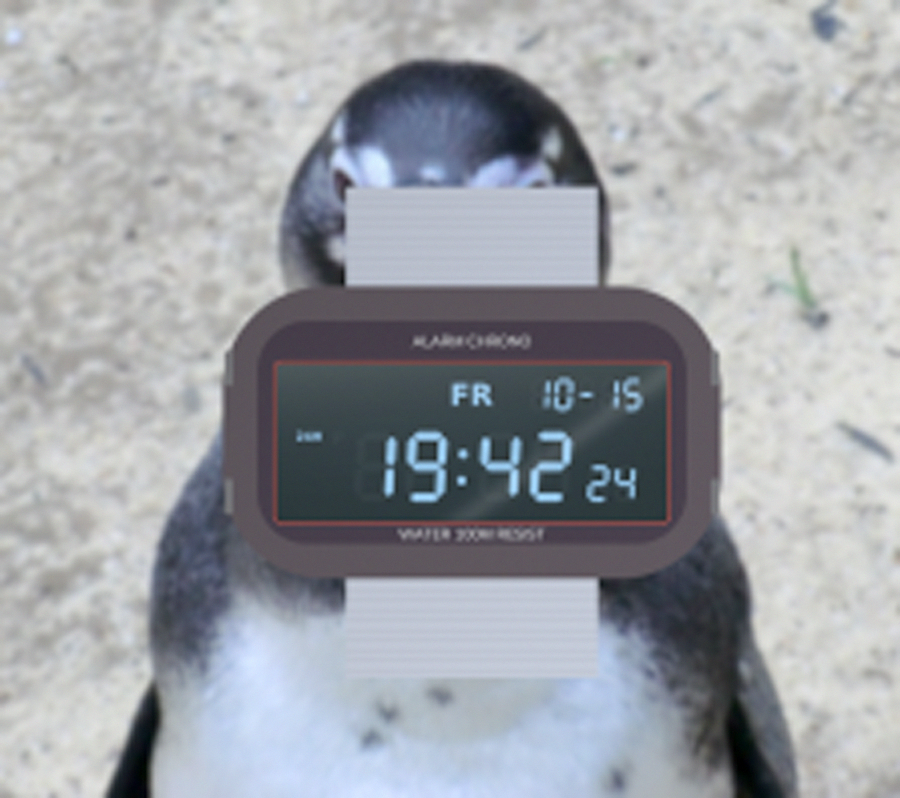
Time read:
**19:42:24**
